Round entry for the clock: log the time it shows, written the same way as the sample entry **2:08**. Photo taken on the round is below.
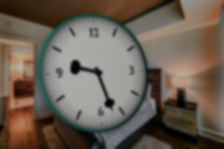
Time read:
**9:27**
